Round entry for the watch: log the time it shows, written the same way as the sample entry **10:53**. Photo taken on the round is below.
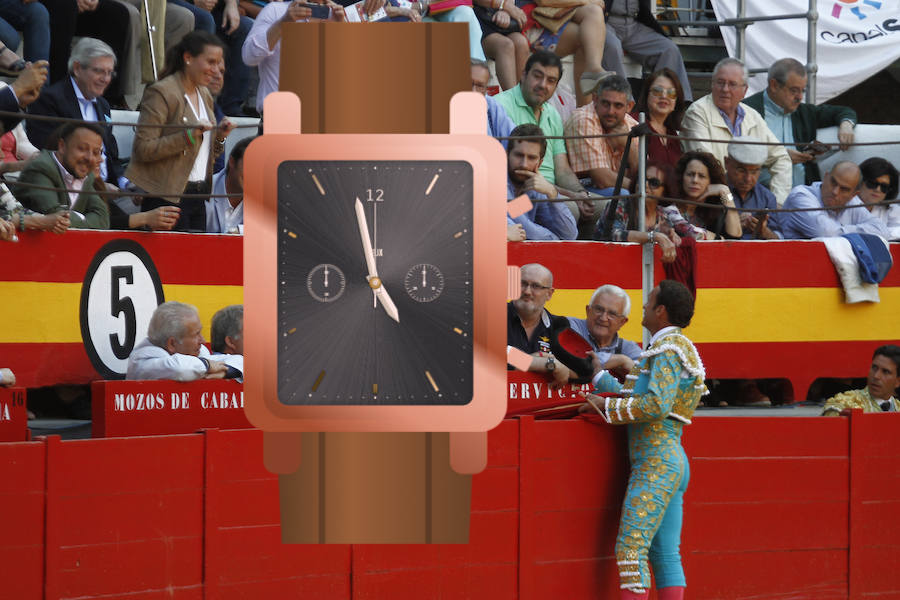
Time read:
**4:58**
